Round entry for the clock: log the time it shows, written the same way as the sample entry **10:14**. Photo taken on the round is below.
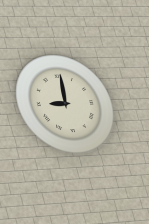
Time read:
**9:01**
